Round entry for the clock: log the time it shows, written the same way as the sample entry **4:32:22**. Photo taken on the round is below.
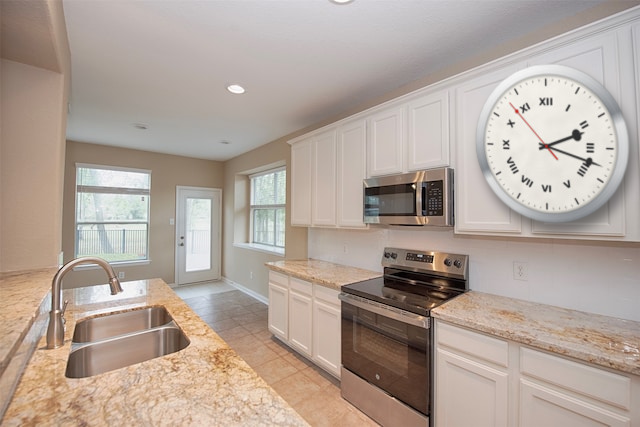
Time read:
**2:17:53**
